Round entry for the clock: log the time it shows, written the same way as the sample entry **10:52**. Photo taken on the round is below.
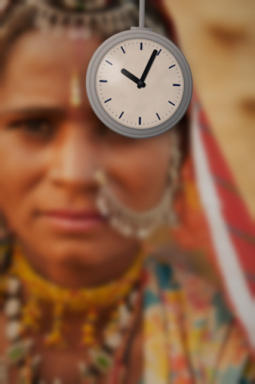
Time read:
**10:04**
